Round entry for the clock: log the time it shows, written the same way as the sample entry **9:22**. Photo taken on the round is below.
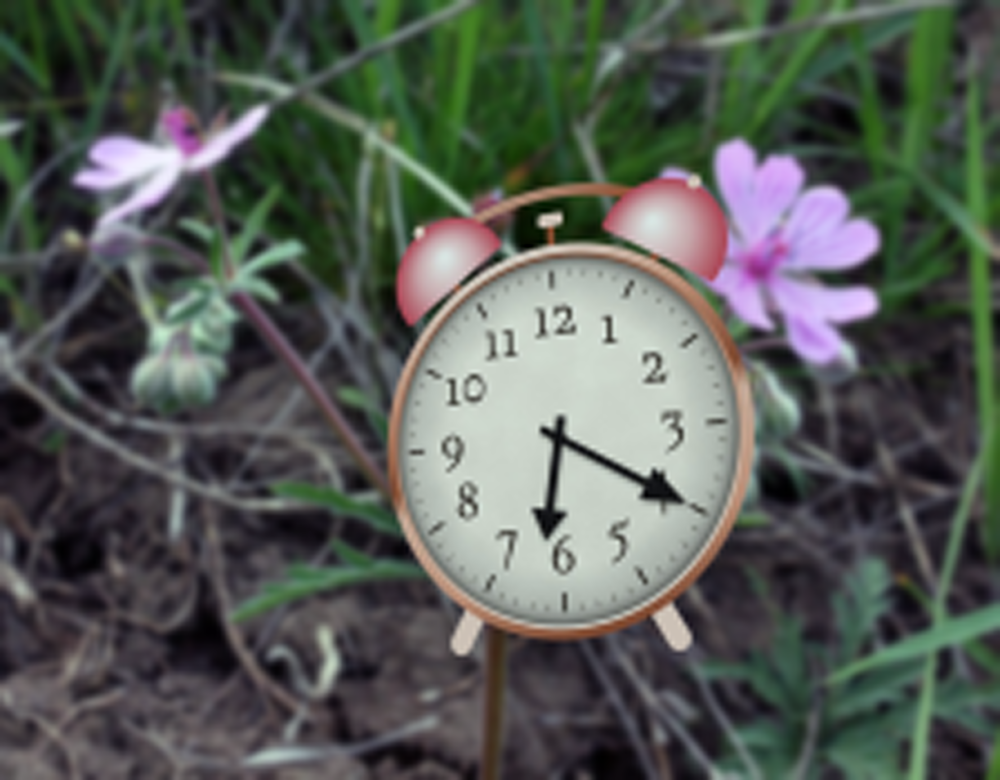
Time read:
**6:20**
